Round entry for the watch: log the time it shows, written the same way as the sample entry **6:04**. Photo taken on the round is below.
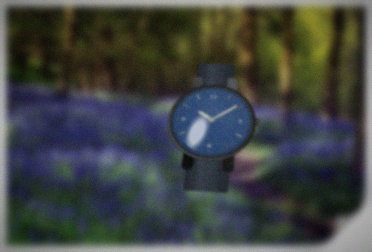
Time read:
**10:09**
